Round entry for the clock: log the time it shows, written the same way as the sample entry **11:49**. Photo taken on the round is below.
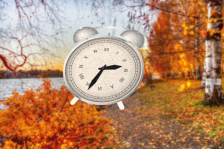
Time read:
**2:34**
